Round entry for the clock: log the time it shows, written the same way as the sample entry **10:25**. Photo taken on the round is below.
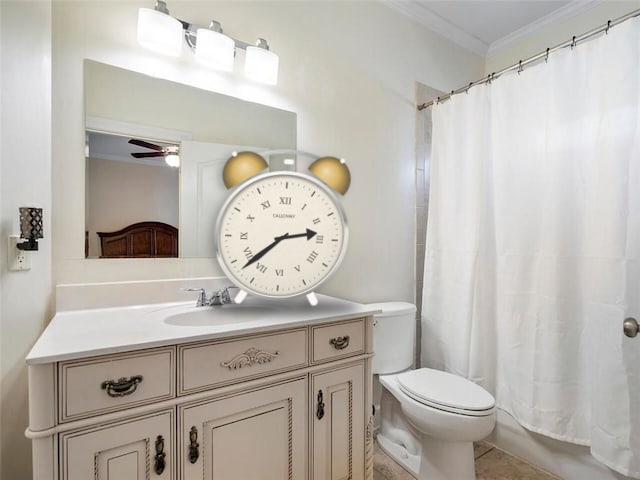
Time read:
**2:38**
